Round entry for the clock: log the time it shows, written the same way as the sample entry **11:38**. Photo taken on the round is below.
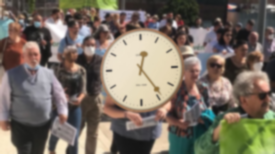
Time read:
**12:24**
